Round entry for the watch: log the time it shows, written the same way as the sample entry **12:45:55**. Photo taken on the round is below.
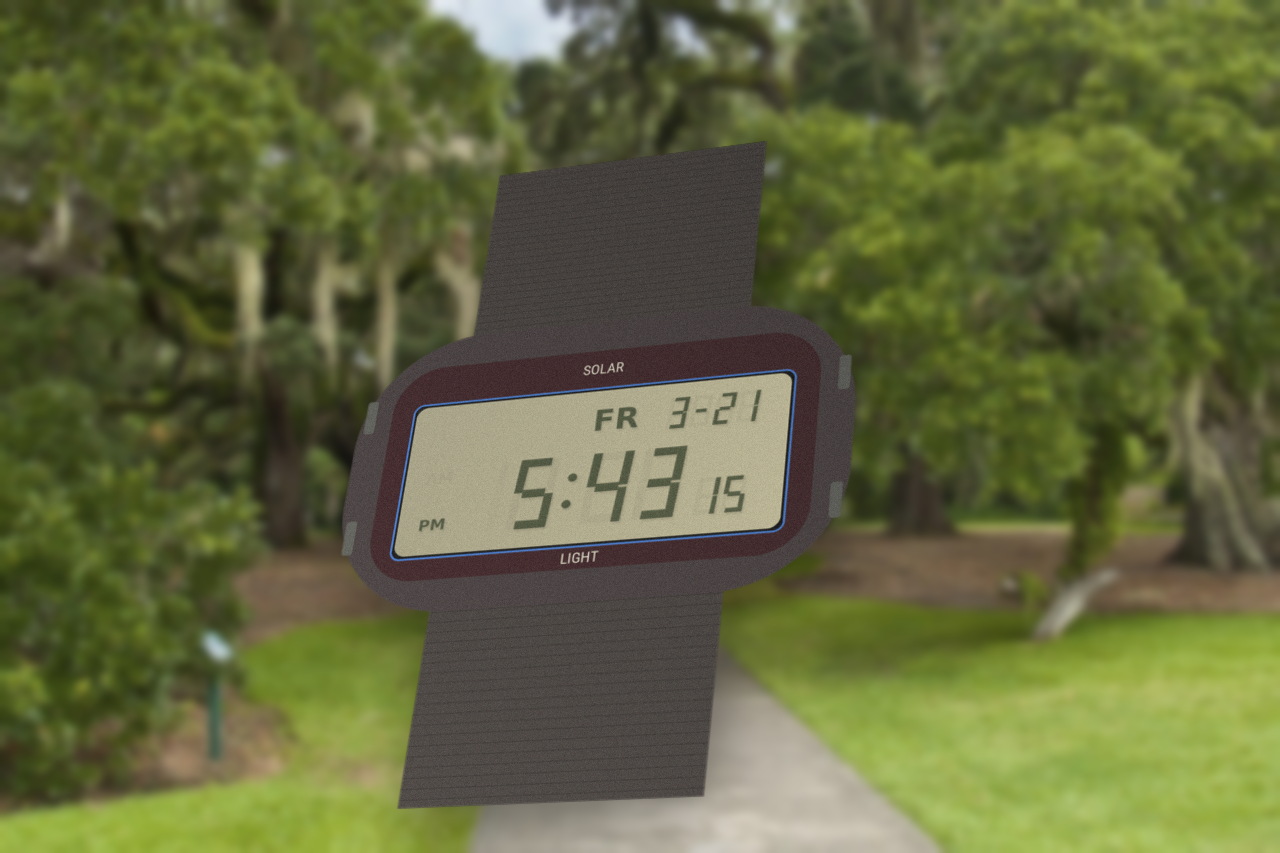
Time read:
**5:43:15**
